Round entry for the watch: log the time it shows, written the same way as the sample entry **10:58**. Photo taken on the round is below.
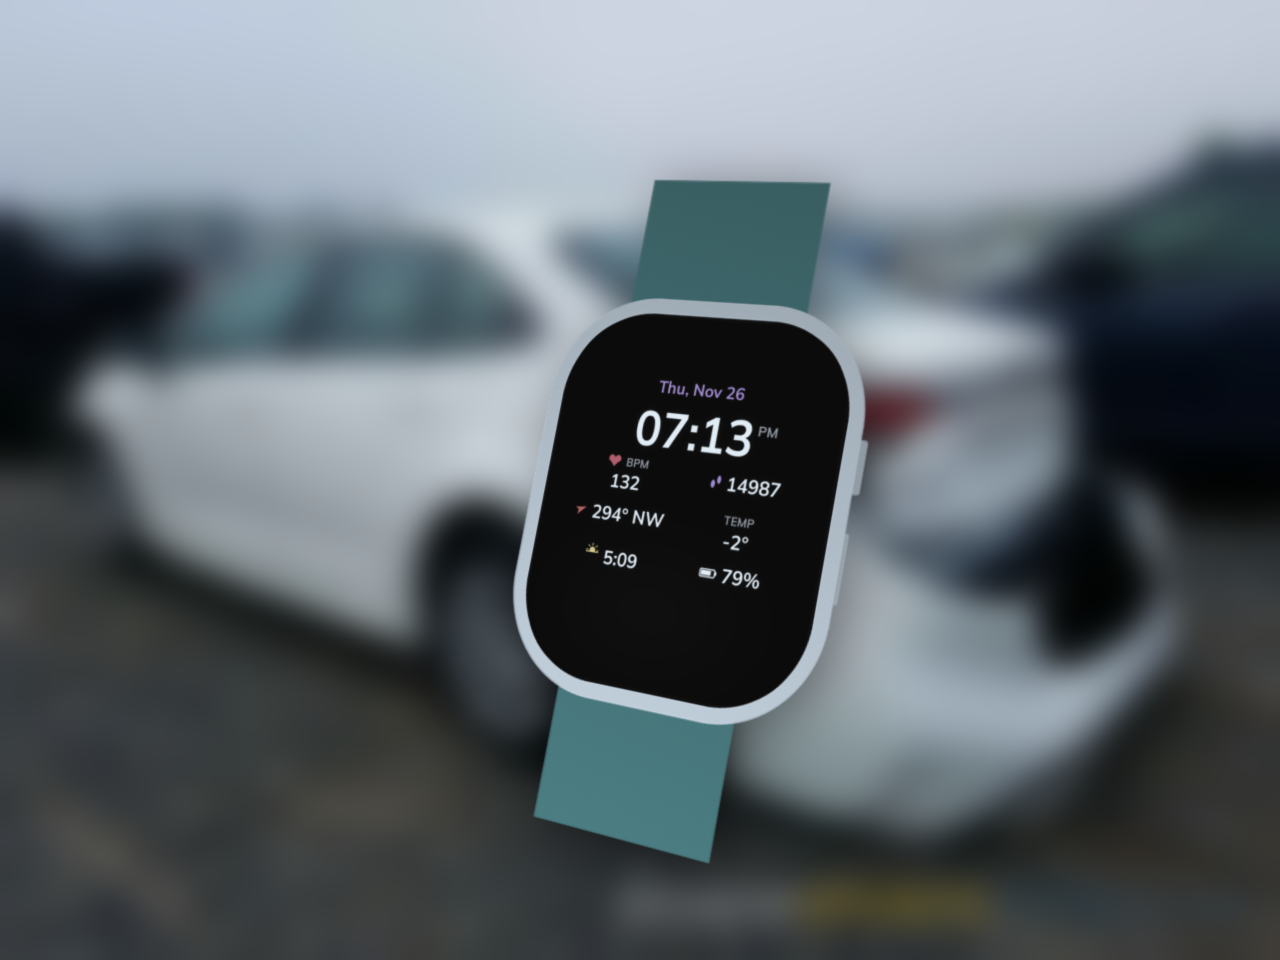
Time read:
**7:13**
